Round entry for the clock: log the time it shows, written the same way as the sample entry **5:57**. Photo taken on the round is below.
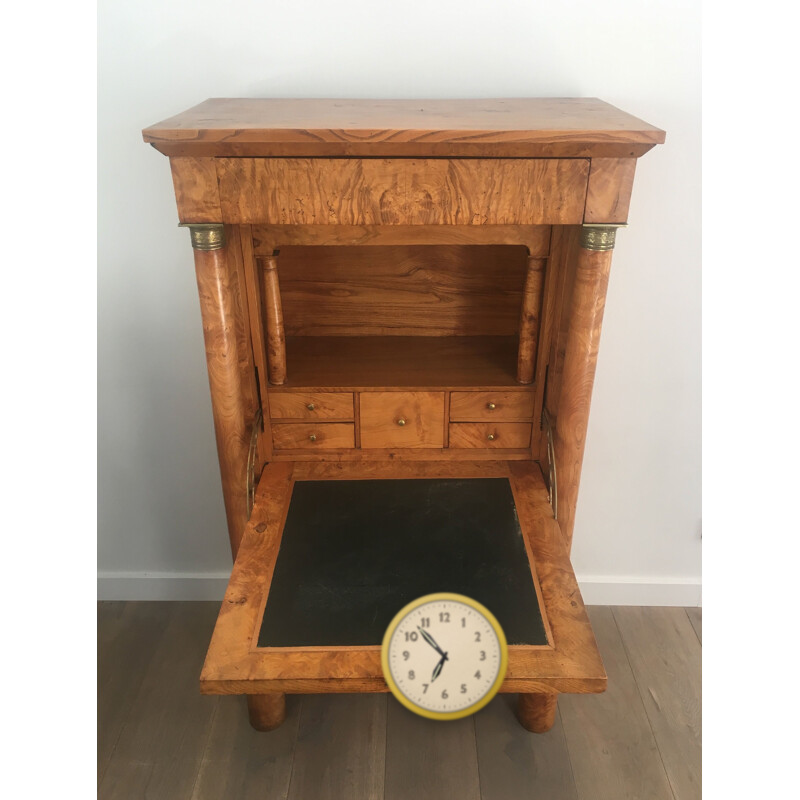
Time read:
**6:53**
